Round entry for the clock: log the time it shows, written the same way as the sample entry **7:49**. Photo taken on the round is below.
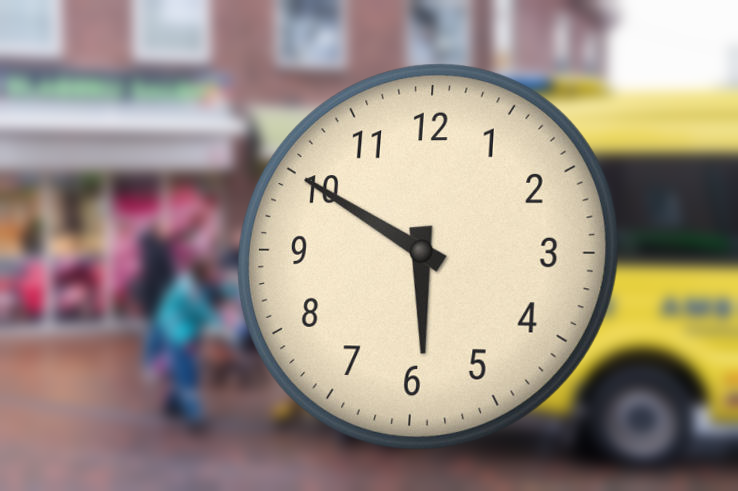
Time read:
**5:50**
